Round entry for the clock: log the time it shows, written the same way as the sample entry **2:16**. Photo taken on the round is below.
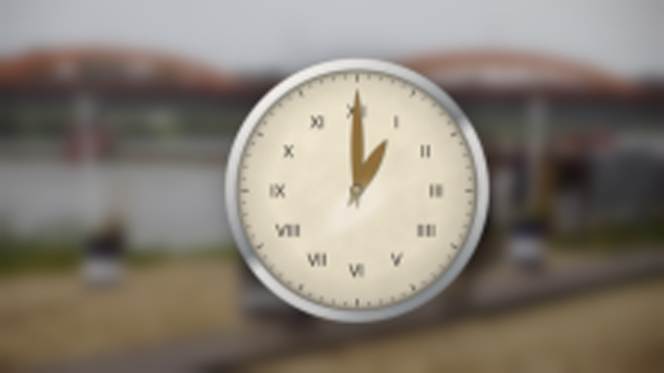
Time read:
**1:00**
